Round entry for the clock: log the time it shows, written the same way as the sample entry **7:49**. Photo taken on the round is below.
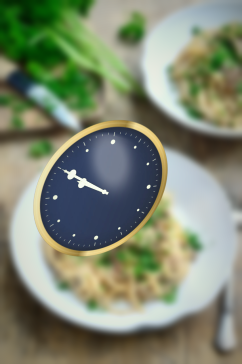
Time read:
**9:50**
